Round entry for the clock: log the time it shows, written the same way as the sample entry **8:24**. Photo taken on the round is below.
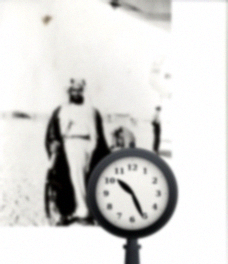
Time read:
**10:26**
